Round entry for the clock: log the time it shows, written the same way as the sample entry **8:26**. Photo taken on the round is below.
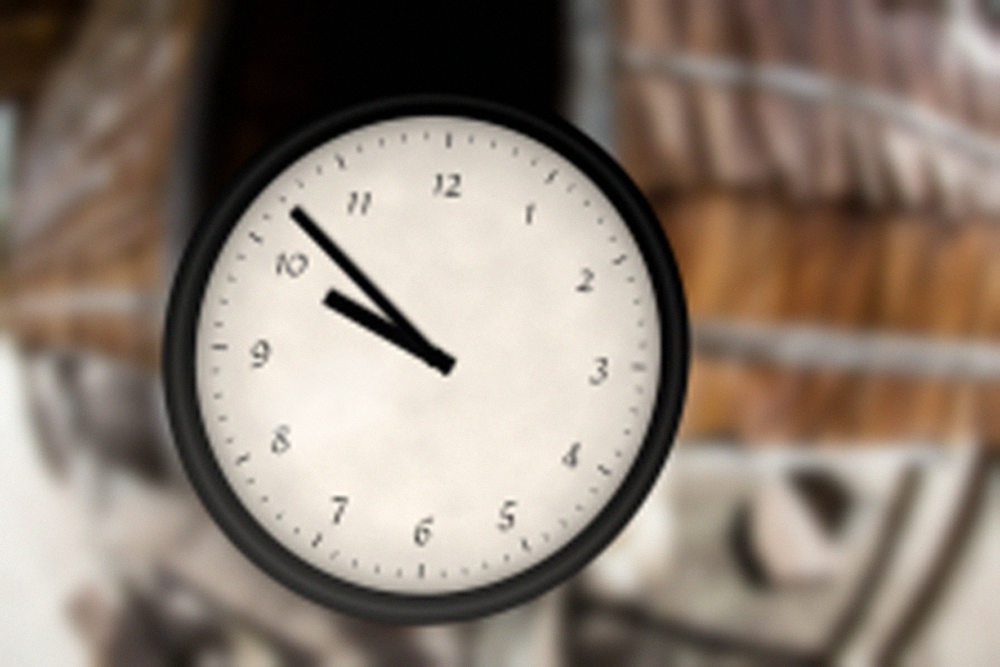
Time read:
**9:52**
